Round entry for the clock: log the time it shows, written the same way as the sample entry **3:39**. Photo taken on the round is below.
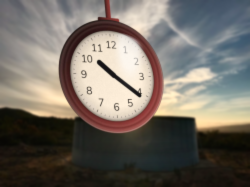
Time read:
**10:21**
